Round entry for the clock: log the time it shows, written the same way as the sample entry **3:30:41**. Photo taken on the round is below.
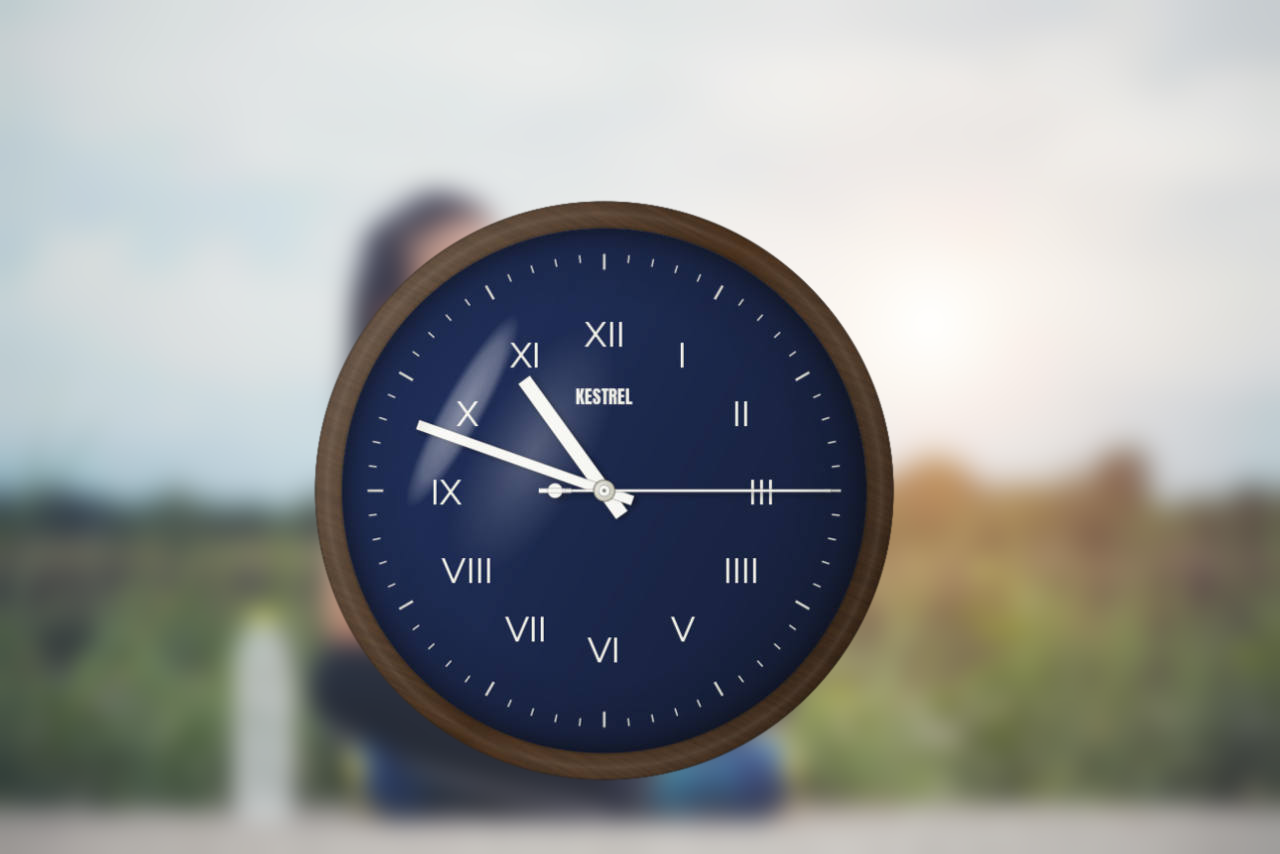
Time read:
**10:48:15**
